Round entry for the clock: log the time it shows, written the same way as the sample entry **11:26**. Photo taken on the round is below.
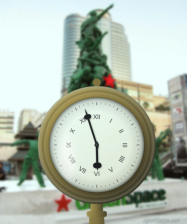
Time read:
**5:57**
